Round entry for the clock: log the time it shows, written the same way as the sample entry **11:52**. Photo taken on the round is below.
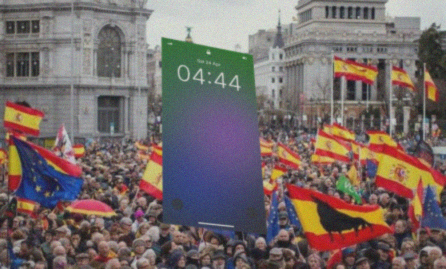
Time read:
**4:44**
